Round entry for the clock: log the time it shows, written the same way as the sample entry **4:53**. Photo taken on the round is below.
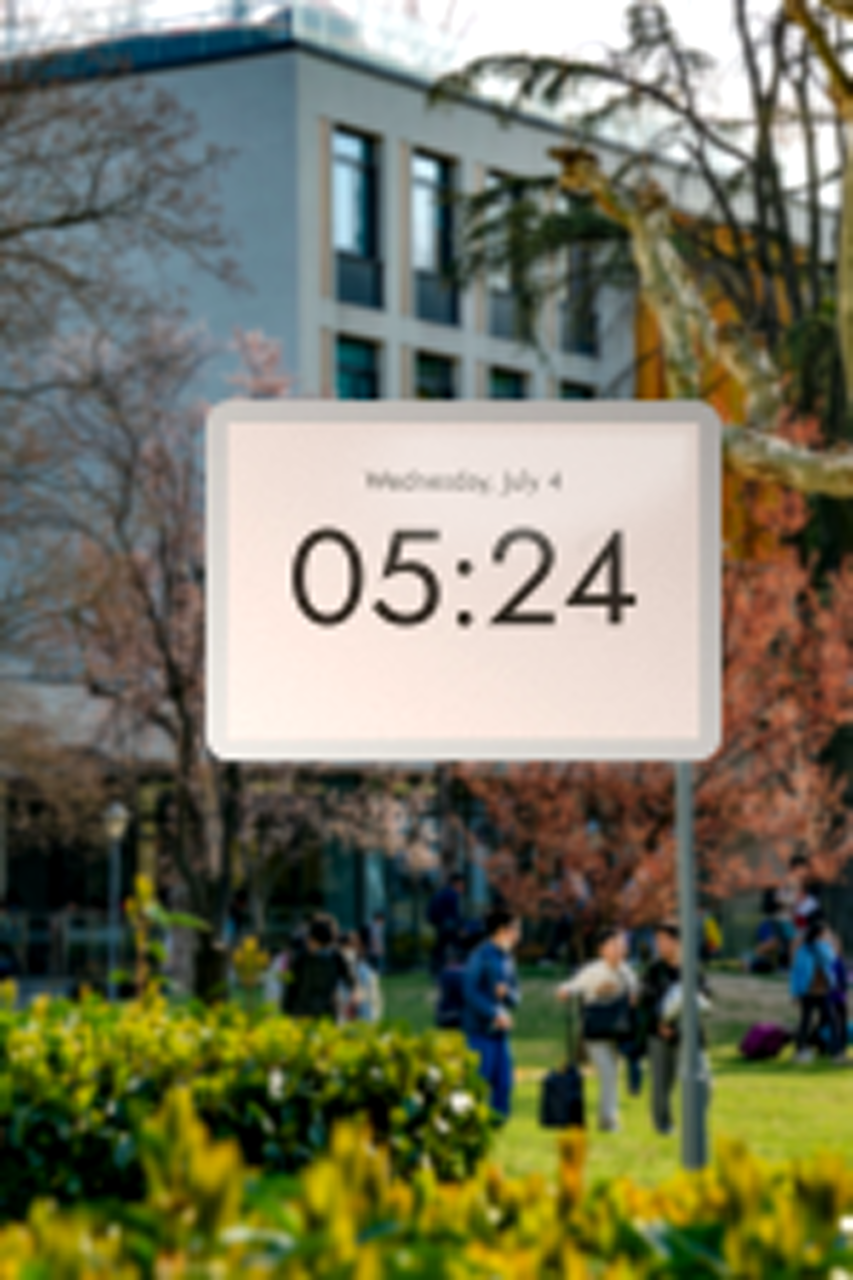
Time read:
**5:24**
